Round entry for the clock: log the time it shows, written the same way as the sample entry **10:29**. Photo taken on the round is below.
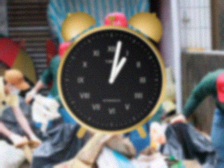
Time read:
**1:02**
